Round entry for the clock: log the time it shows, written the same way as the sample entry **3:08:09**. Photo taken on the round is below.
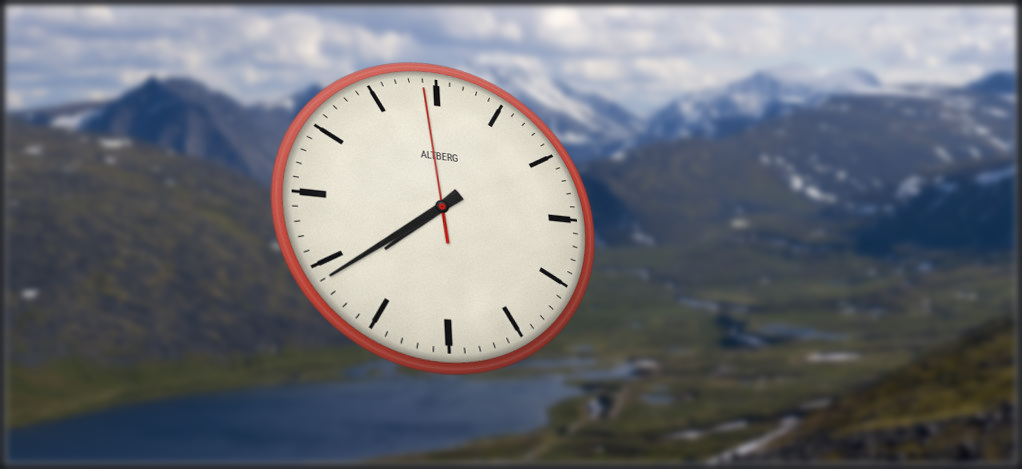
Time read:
**7:38:59**
